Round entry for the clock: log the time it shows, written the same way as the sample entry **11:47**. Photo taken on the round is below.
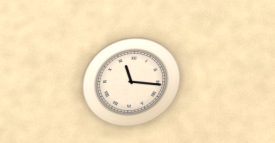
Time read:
**11:16**
